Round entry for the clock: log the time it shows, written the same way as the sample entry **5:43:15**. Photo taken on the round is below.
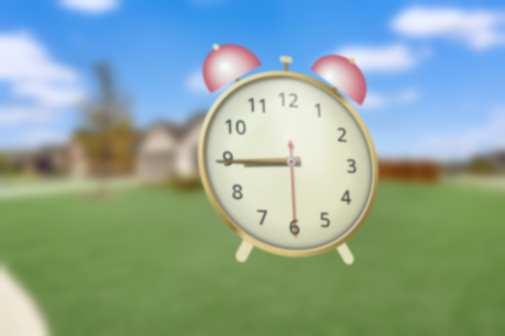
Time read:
**8:44:30**
